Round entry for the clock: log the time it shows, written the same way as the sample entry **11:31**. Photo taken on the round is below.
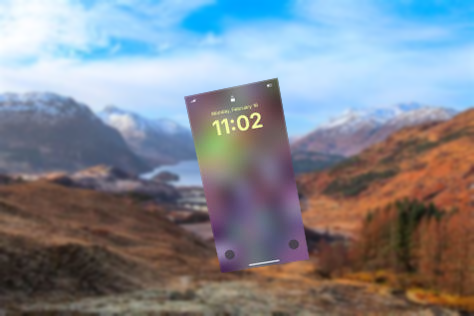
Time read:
**11:02**
